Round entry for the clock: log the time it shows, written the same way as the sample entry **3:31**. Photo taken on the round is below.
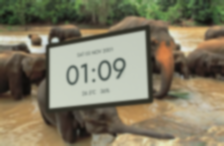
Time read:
**1:09**
